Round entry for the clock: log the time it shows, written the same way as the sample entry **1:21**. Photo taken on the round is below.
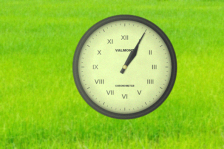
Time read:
**1:05**
